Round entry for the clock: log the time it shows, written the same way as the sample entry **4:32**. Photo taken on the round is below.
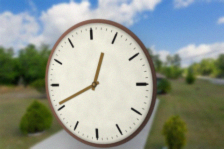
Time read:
**12:41**
